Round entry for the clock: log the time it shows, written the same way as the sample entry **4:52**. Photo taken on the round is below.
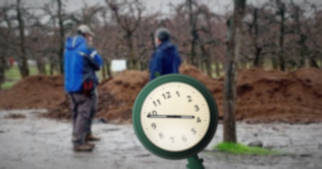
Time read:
**3:49**
